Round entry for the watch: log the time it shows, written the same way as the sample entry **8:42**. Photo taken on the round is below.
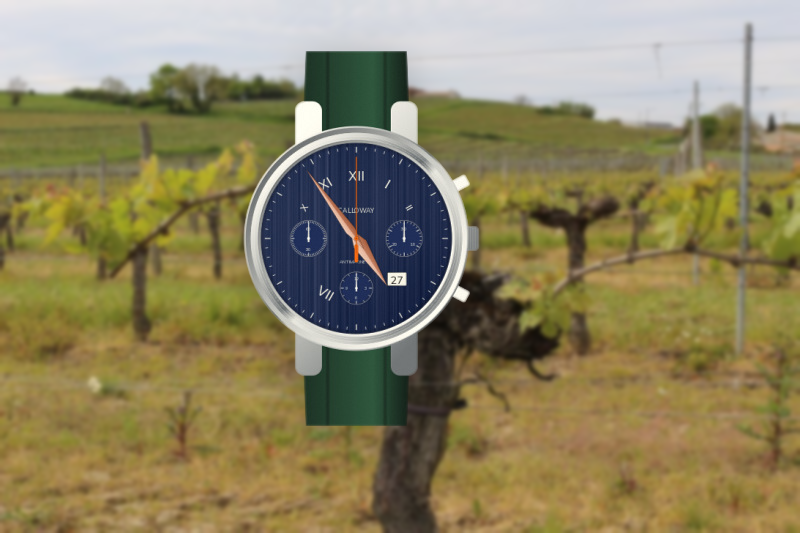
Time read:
**4:54**
